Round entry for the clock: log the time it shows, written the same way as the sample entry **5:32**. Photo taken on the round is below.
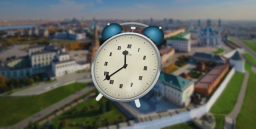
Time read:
**11:38**
